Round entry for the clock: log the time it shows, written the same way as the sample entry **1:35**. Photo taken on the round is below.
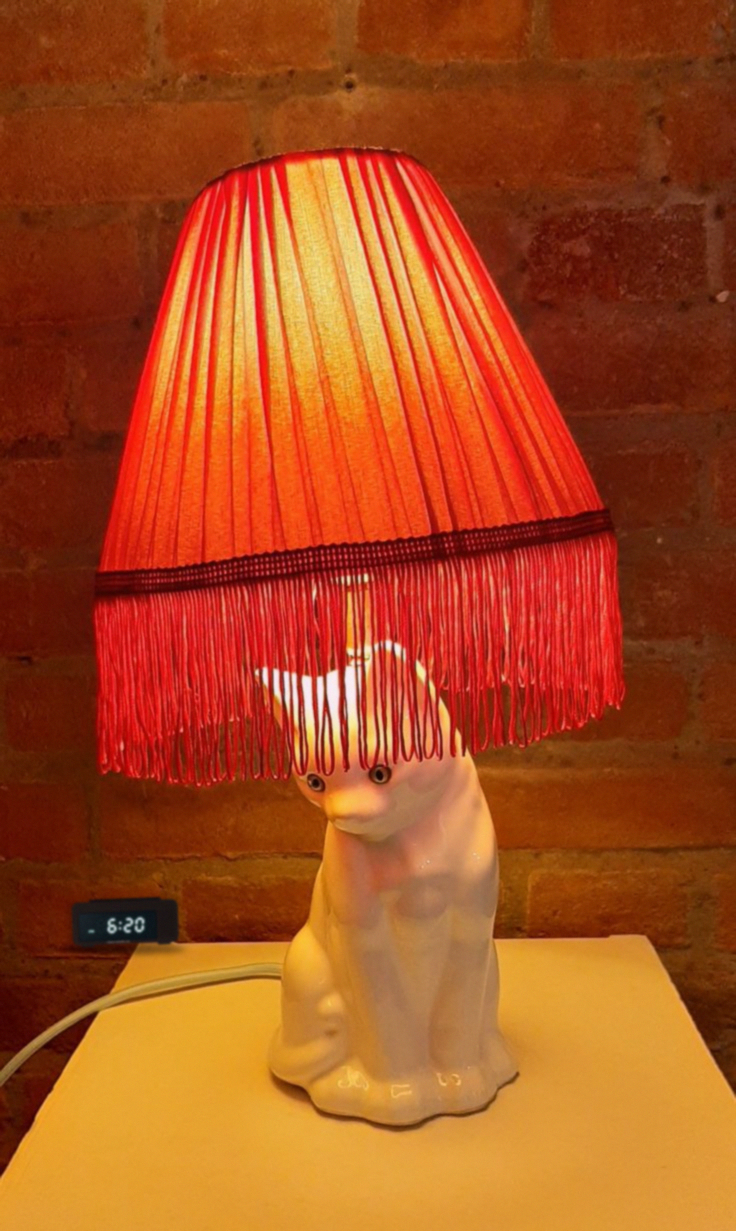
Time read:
**6:20**
